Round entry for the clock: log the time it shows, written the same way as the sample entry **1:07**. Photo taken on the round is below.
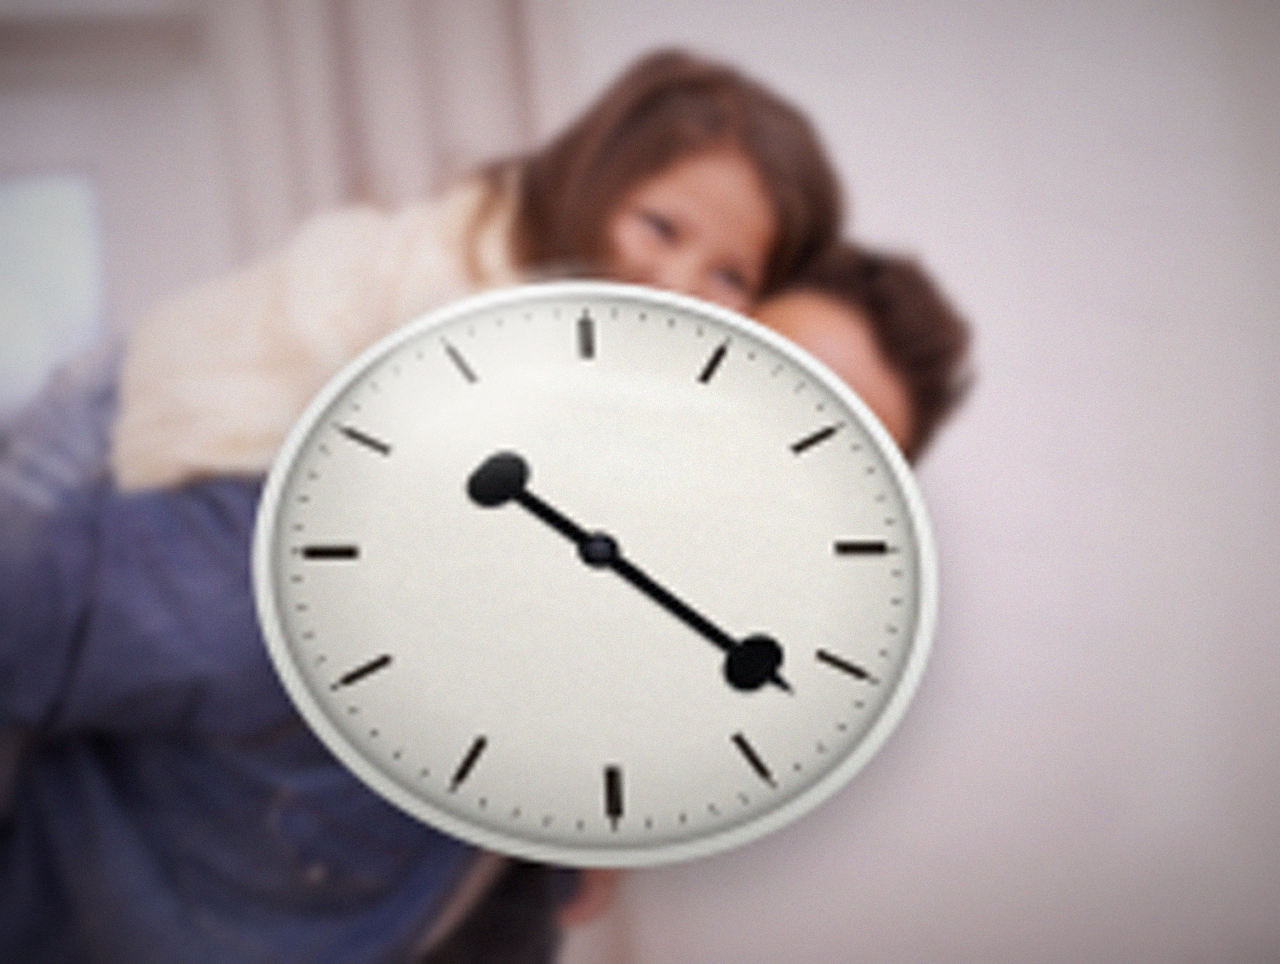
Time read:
**10:22**
